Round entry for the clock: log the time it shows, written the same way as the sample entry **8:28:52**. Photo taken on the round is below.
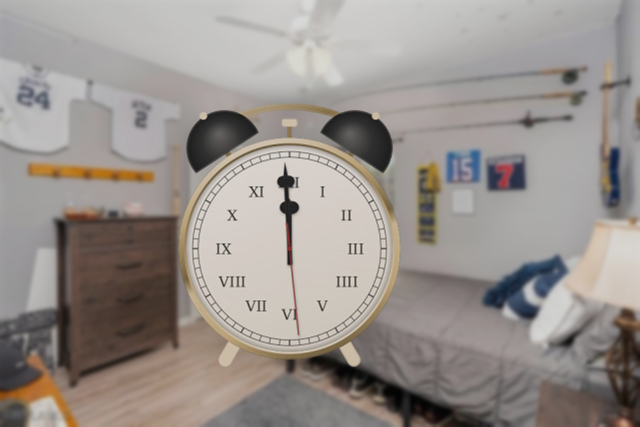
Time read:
**11:59:29**
